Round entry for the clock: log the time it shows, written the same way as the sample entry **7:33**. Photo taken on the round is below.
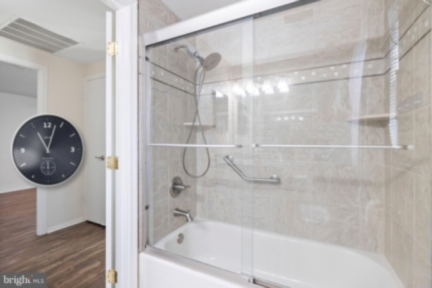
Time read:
**11:03**
